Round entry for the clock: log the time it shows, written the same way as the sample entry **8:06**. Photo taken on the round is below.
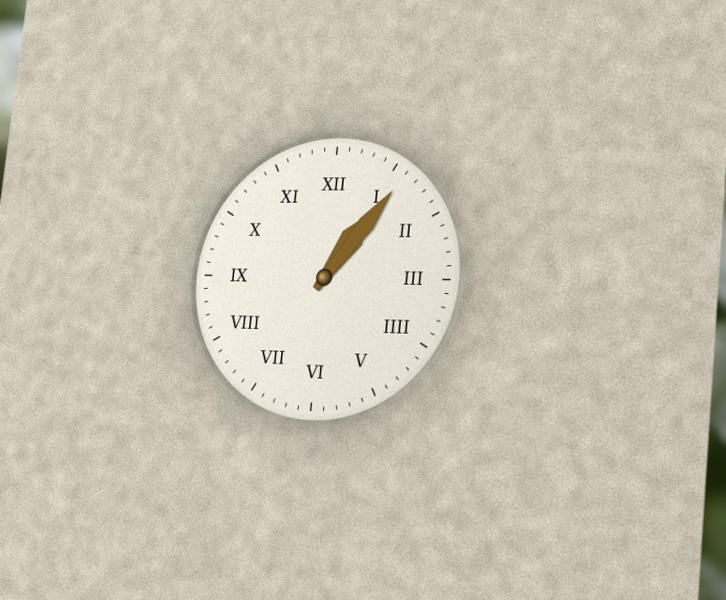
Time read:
**1:06**
